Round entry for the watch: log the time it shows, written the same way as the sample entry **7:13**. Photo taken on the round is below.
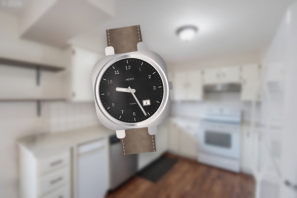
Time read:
**9:26**
